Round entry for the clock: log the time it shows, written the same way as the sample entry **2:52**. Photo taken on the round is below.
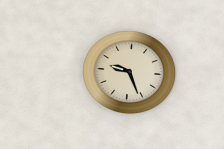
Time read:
**9:26**
